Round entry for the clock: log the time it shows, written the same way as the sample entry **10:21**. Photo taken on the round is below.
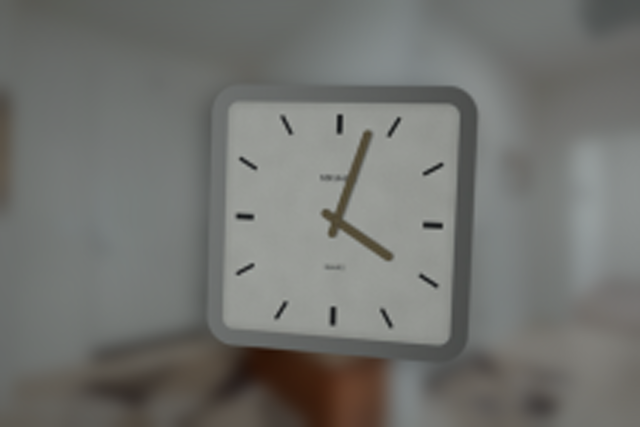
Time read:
**4:03**
